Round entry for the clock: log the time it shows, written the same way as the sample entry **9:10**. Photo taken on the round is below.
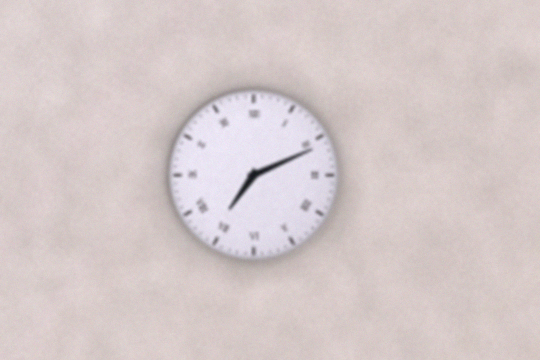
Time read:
**7:11**
